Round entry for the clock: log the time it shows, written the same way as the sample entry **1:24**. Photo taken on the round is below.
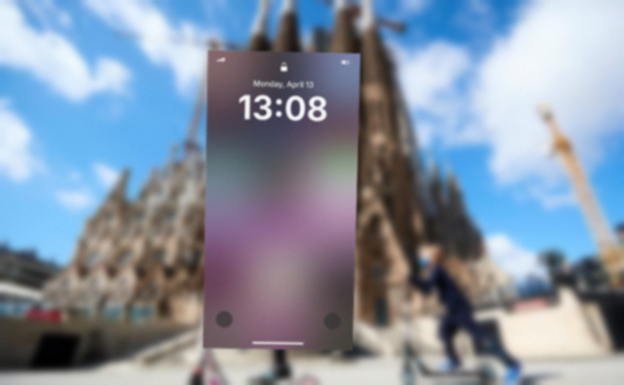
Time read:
**13:08**
